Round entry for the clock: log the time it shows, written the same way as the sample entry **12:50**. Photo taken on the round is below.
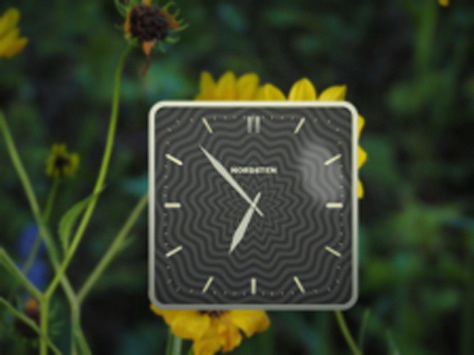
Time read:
**6:53**
